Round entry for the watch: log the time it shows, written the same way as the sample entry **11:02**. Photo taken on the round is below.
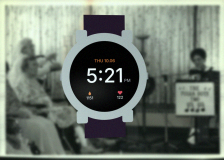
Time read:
**5:21**
